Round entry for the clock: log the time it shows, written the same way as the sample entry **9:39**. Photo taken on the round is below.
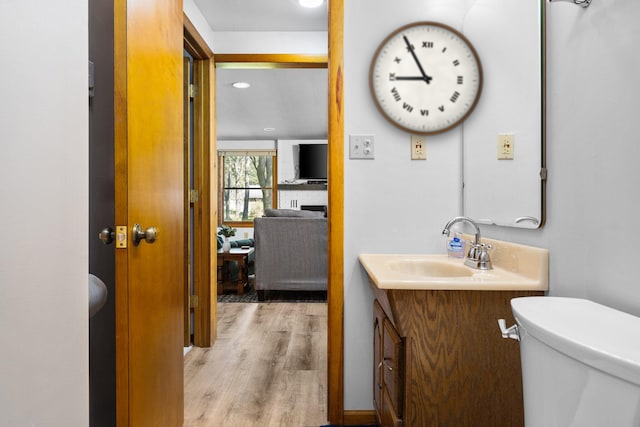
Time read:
**8:55**
